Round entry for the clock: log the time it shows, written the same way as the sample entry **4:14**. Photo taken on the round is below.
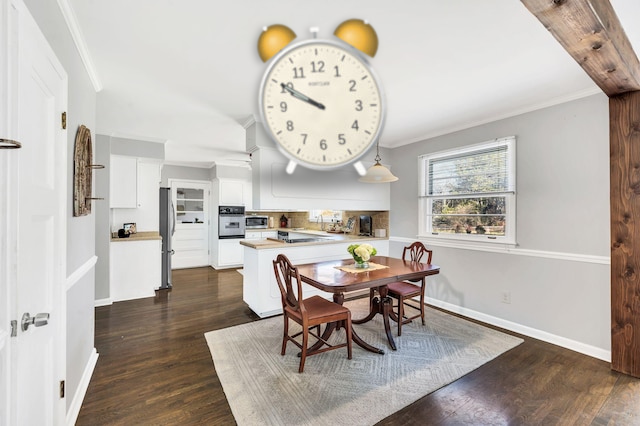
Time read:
**9:50**
